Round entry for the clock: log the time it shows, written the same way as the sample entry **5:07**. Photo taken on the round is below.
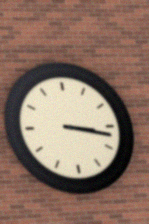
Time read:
**3:17**
